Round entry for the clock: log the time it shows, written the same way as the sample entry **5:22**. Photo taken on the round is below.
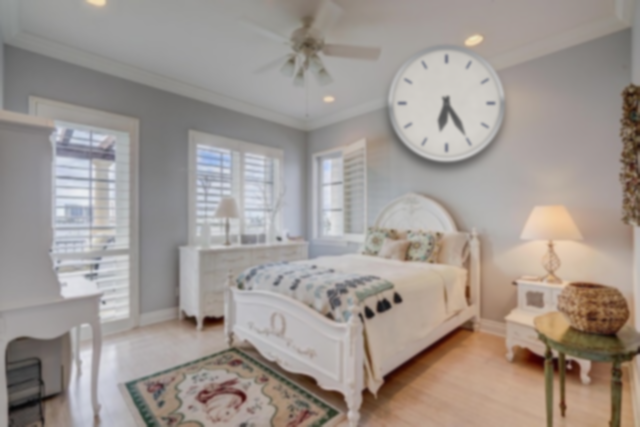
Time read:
**6:25**
